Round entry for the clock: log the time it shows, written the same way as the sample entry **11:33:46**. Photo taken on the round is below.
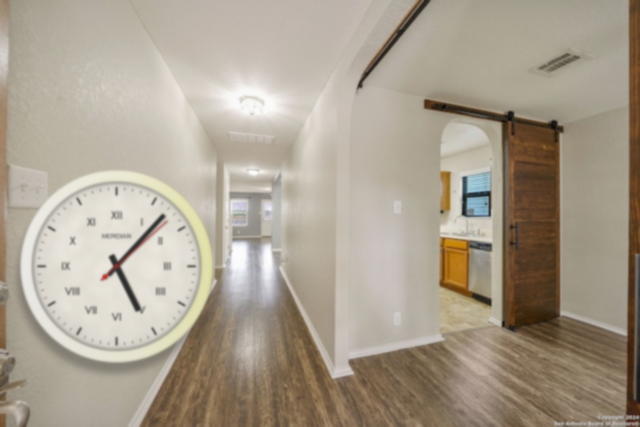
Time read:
**5:07:08**
